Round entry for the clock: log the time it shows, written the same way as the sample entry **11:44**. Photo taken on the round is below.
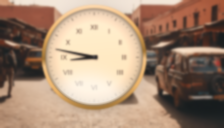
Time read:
**8:47**
